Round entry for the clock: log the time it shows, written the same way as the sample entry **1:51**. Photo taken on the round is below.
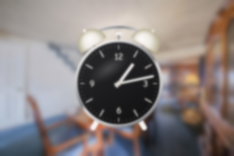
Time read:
**1:13**
